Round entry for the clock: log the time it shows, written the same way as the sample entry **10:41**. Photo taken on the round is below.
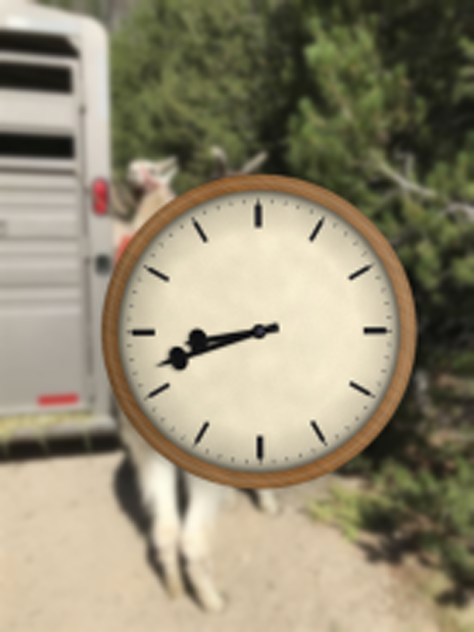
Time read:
**8:42**
